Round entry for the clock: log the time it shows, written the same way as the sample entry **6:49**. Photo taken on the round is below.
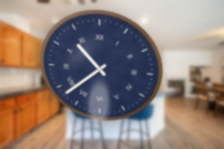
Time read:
**10:38**
